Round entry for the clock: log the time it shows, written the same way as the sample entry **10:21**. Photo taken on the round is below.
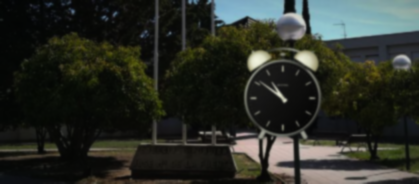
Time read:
**10:51**
